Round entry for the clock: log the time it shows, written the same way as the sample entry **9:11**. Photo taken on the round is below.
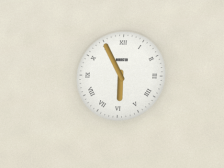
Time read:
**5:55**
